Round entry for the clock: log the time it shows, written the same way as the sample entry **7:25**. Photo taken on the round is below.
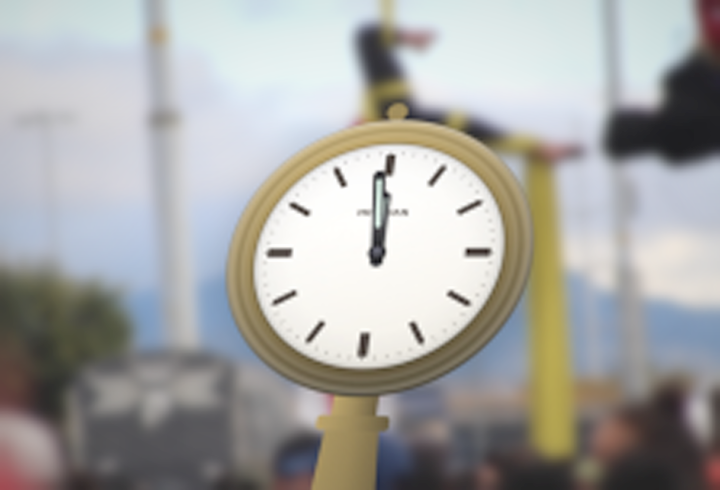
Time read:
**11:59**
